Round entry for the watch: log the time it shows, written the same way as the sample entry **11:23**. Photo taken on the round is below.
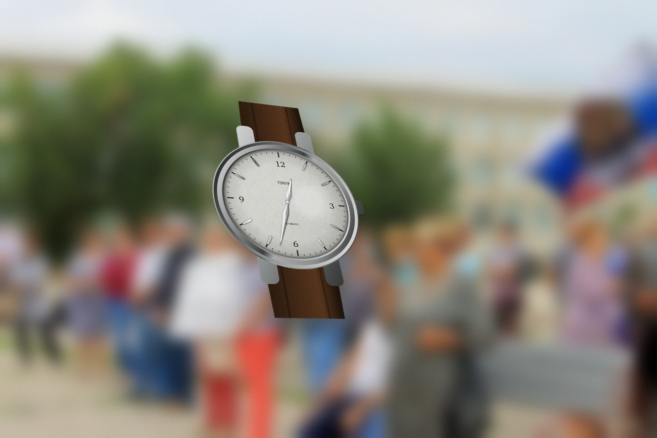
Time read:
**12:33**
